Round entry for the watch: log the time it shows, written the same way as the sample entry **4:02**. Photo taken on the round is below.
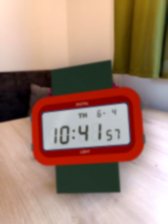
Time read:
**10:41**
